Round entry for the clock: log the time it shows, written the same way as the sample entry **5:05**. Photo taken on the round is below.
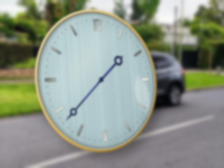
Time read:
**1:38**
